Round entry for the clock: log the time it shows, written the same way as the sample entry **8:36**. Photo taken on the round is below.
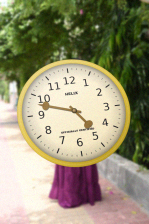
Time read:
**4:48**
